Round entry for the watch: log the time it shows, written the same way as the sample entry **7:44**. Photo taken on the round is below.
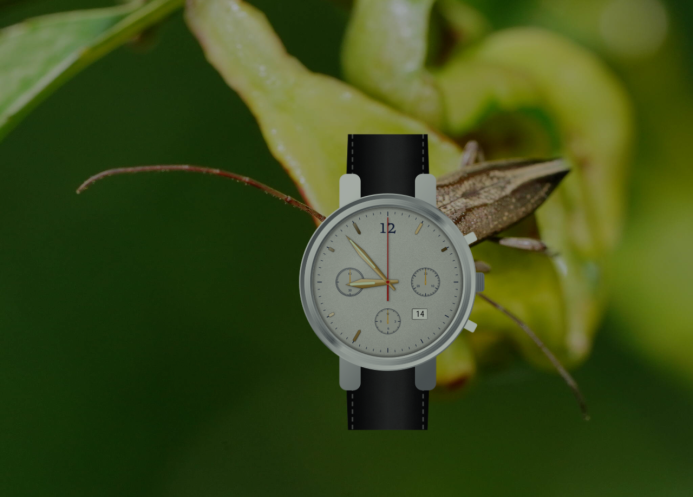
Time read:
**8:53**
